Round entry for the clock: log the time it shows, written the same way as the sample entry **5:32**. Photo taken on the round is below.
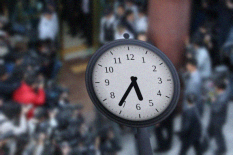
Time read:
**5:36**
